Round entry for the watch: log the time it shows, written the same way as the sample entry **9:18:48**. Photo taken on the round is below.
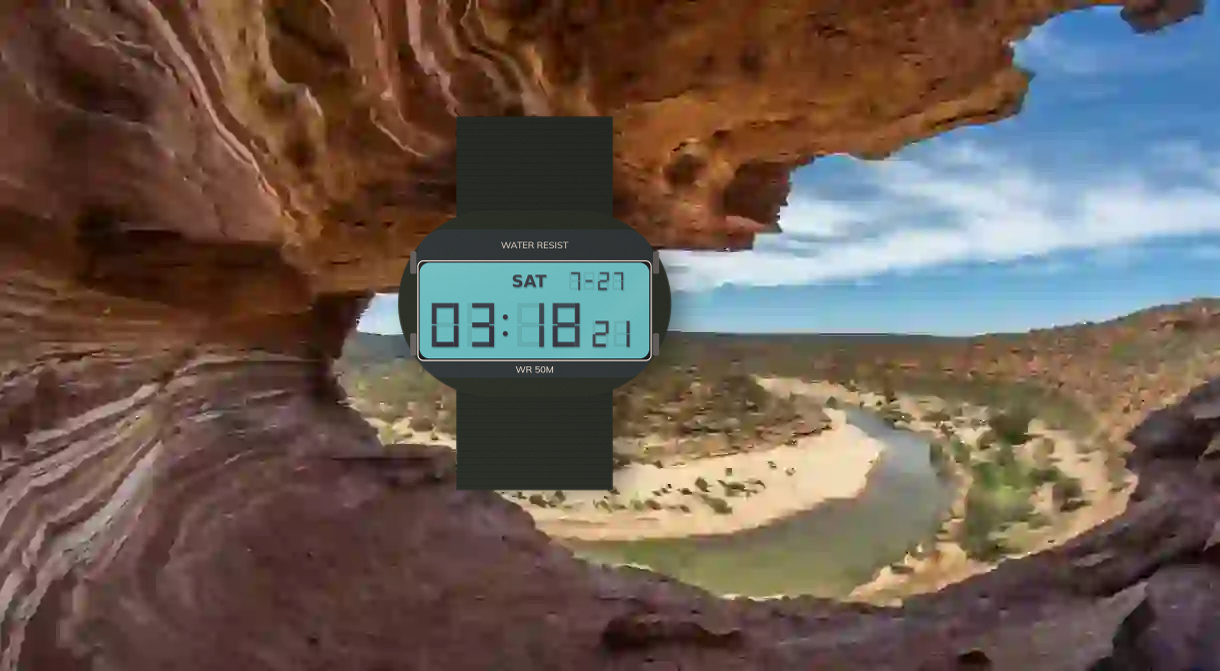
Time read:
**3:18:21**
